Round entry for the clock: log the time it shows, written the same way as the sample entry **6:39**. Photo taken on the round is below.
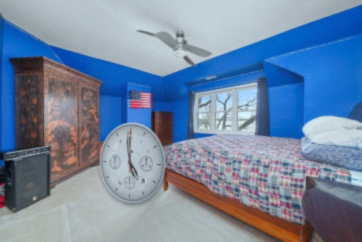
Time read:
**4:59**
